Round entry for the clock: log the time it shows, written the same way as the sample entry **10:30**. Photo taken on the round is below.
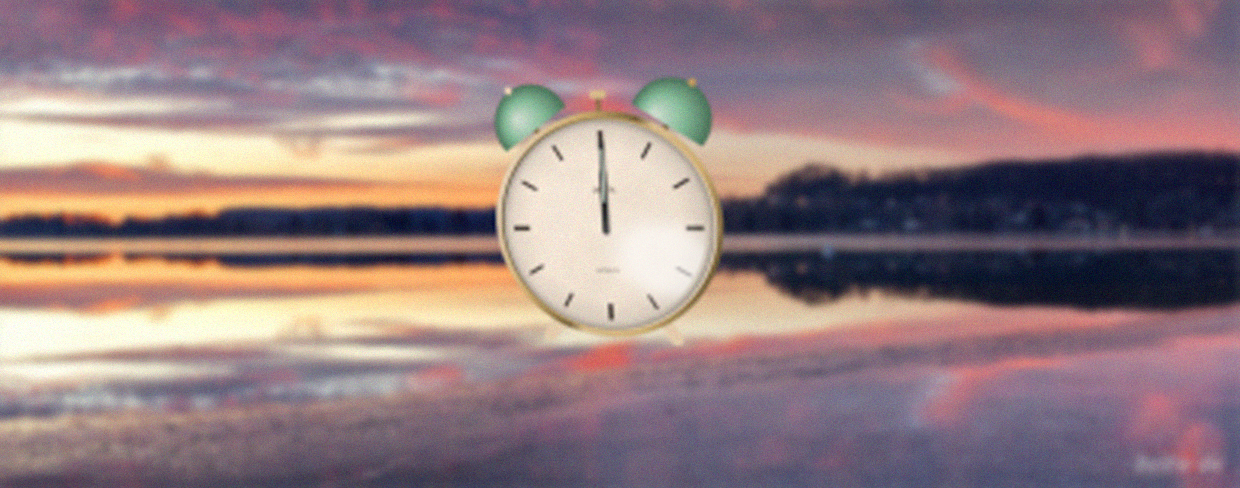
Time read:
**12:00**
